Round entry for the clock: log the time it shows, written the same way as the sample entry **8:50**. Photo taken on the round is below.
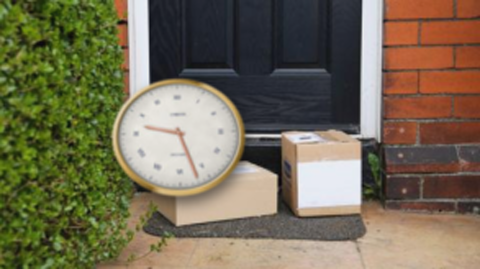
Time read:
**9:27**
